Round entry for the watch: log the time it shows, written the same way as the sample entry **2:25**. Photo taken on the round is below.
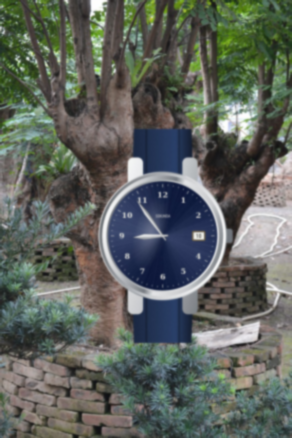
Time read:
**8:54**
